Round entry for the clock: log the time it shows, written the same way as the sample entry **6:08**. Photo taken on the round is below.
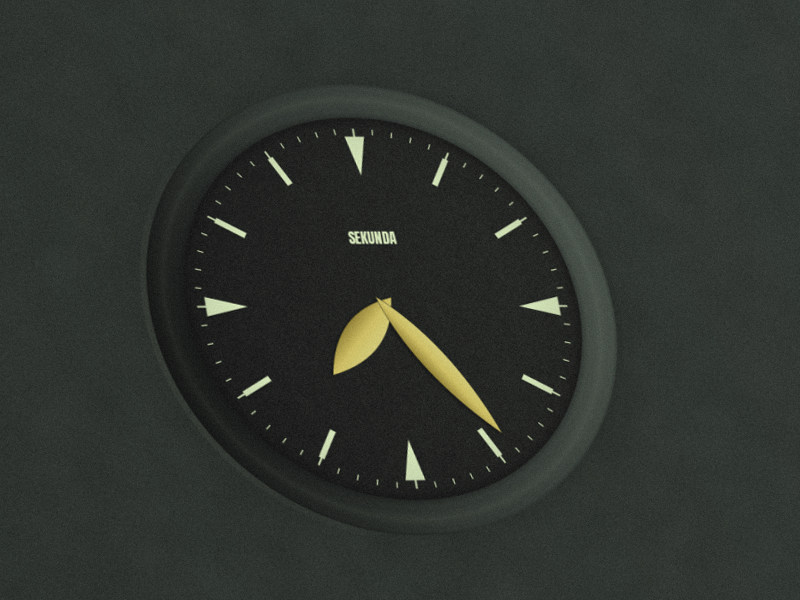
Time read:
**7:24**
